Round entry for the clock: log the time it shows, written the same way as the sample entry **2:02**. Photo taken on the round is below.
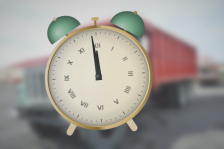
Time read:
**11:59**
